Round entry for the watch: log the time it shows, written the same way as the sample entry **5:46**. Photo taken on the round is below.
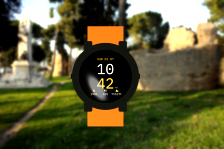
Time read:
**10:42**
